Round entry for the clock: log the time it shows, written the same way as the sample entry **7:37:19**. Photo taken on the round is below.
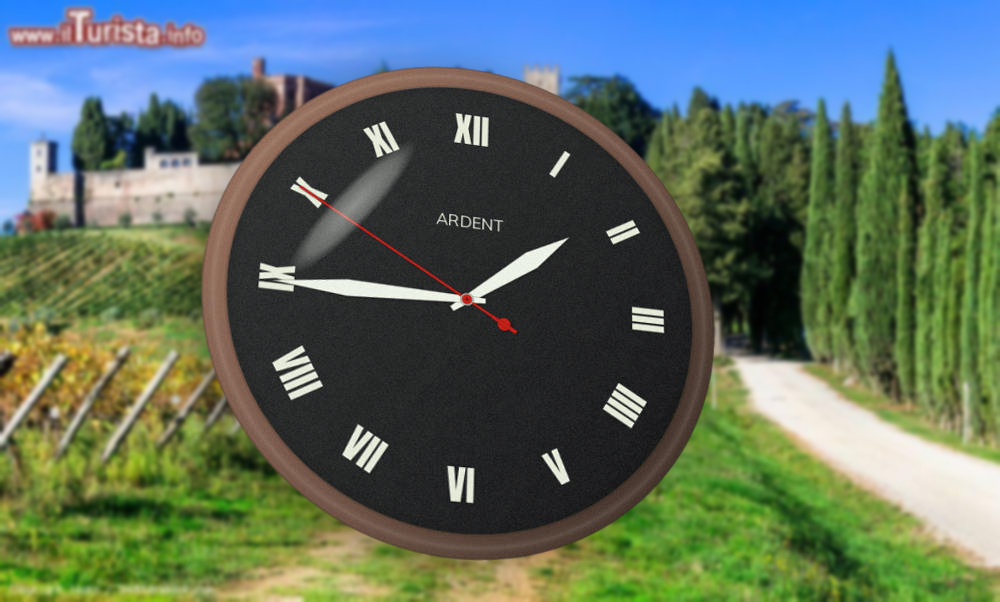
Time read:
**1:44:50**
